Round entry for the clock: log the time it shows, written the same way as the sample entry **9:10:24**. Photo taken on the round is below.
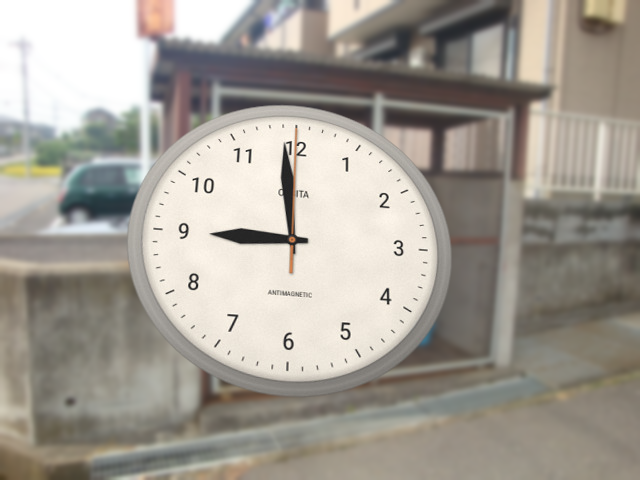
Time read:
**8:59:00**
